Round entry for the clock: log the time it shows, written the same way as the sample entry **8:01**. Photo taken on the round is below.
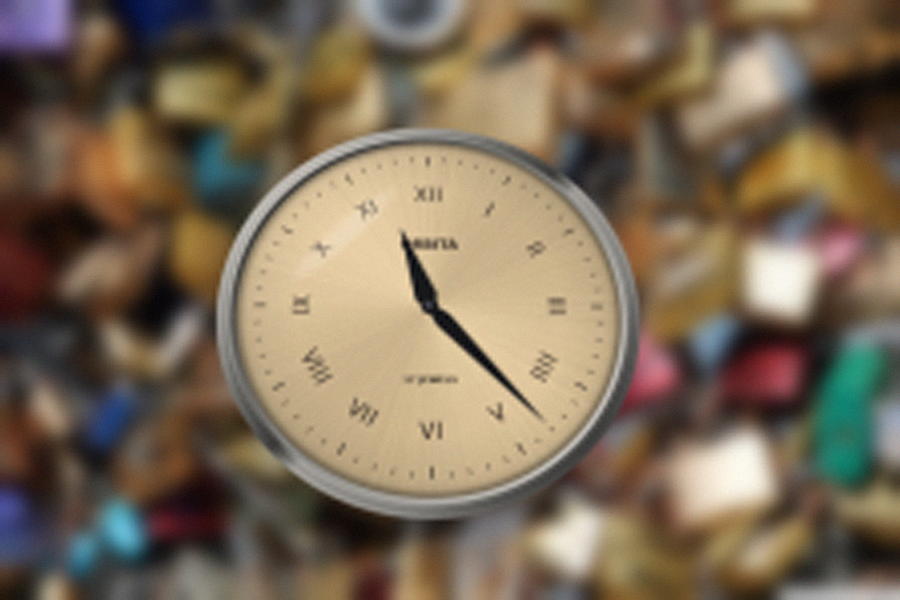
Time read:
**11:23**
